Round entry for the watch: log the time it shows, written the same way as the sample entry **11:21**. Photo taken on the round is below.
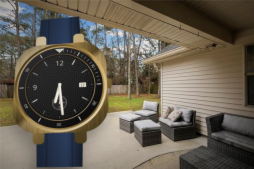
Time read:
**6:29**
